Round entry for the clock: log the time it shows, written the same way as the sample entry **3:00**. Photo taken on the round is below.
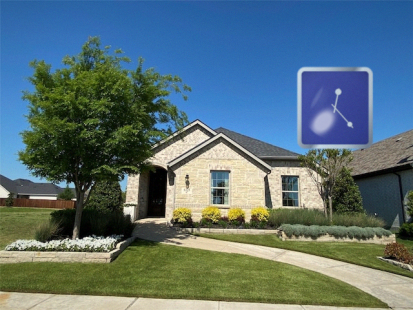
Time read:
**12:23**
